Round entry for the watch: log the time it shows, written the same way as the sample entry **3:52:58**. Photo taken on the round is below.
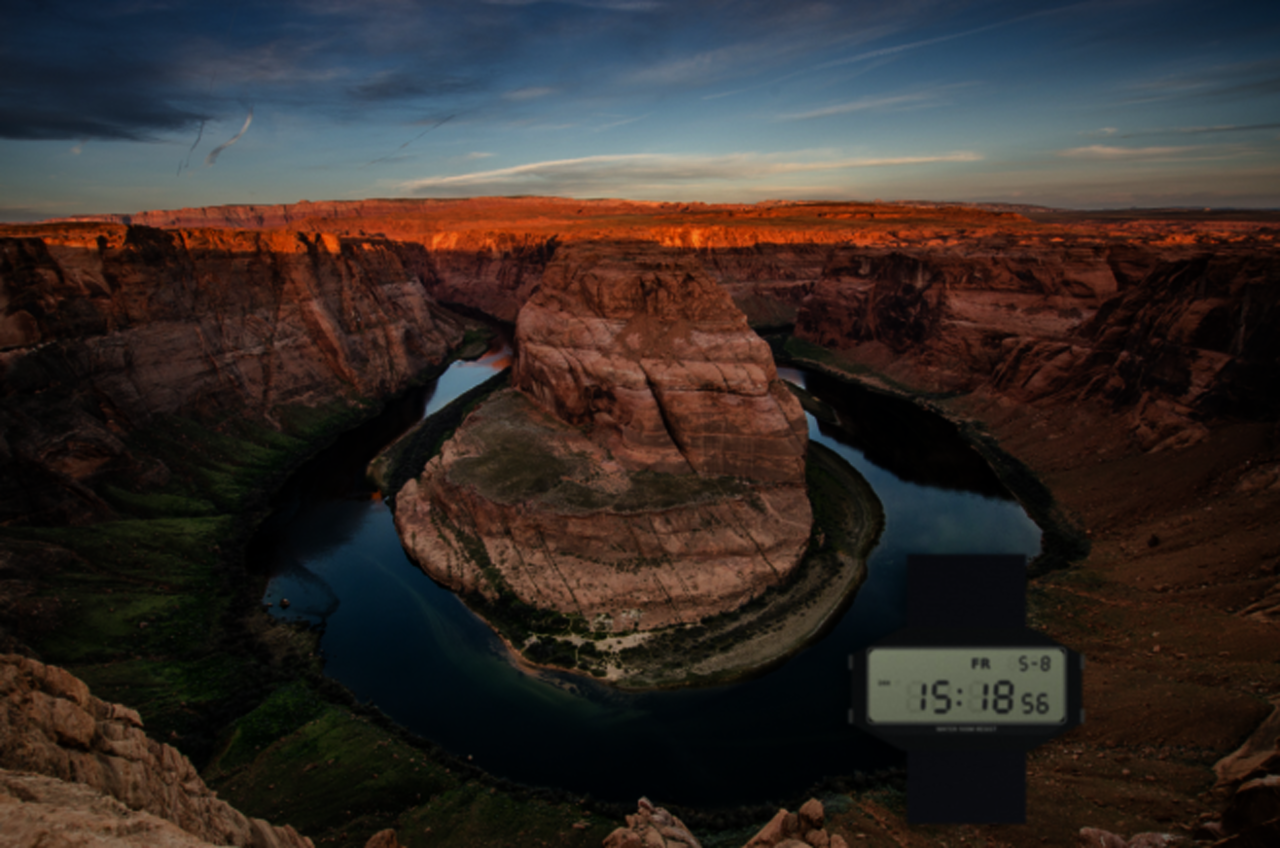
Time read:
**15:18:56**
